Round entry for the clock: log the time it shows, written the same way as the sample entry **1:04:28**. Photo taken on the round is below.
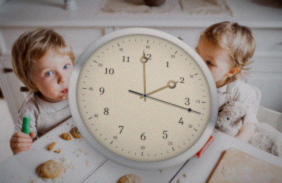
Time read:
**1:59:17**
